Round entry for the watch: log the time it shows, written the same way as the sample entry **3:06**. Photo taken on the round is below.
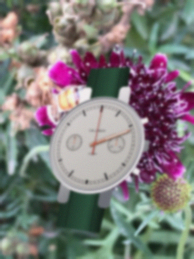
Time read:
**2:11**
